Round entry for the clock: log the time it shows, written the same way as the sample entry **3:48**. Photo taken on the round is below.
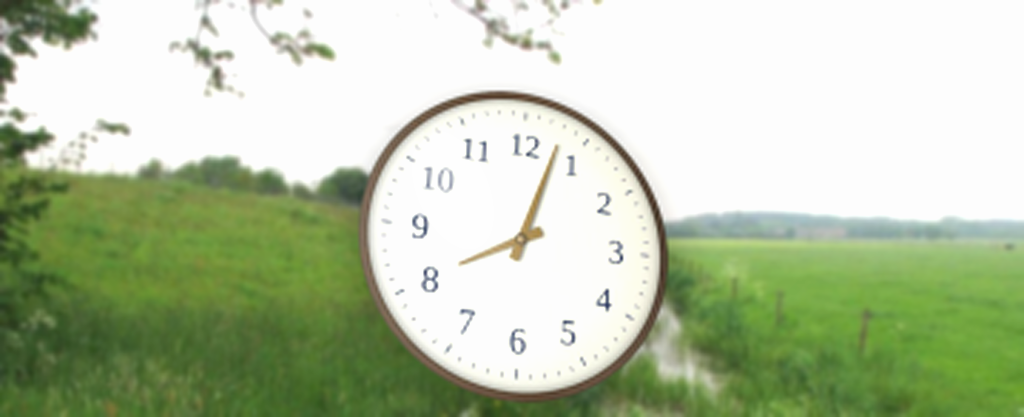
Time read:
**8:03**
